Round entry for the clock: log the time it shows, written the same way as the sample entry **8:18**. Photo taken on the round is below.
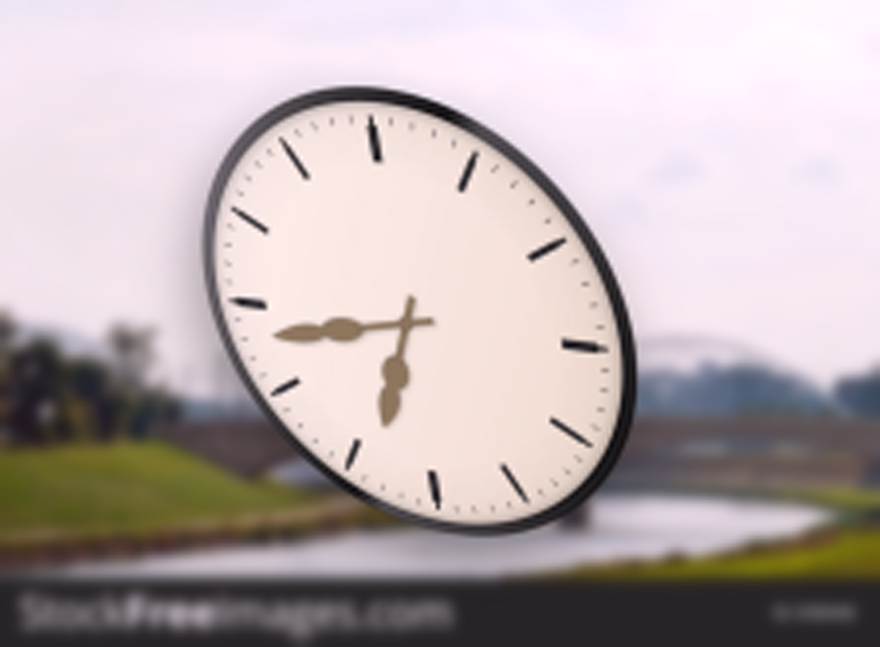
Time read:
**6:43**
